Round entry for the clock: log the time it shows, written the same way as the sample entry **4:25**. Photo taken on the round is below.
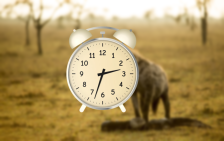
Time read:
**2:33**
